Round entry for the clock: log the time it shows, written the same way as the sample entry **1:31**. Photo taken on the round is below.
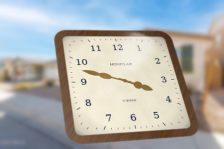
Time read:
**3:48**
